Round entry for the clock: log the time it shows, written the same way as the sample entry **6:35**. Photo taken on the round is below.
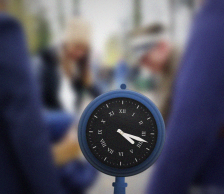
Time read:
**4:18**
